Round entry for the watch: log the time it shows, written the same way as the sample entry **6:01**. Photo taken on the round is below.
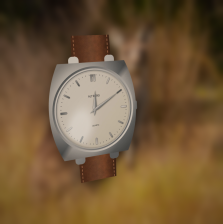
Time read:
**12:10**
